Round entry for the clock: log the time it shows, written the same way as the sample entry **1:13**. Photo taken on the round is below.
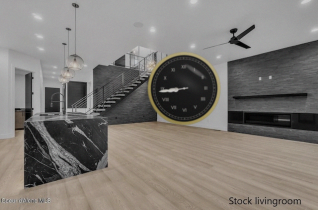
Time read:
**8:44**
